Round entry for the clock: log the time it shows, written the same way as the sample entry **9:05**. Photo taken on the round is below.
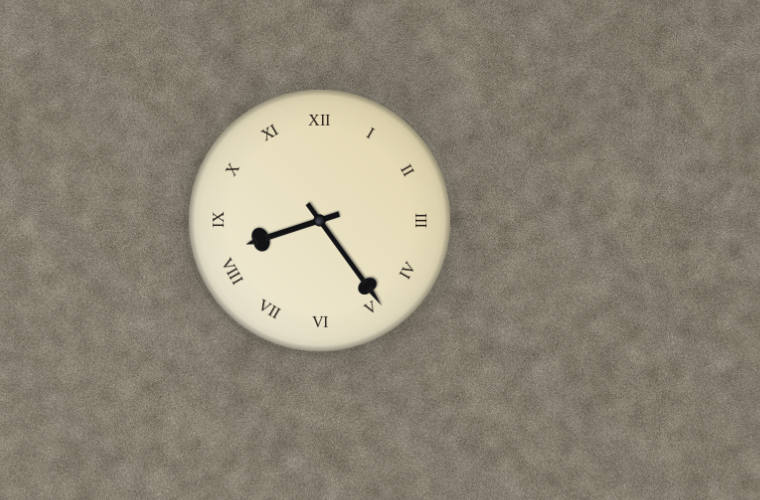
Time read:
**8:24**
